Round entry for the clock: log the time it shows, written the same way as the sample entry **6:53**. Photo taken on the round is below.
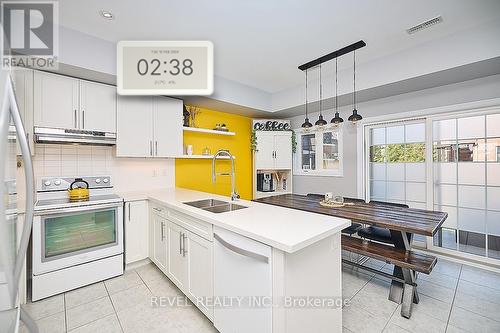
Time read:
**2:38**
